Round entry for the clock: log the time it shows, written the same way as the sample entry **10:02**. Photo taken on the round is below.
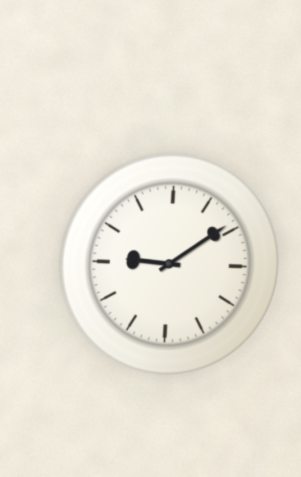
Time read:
**9:09**
